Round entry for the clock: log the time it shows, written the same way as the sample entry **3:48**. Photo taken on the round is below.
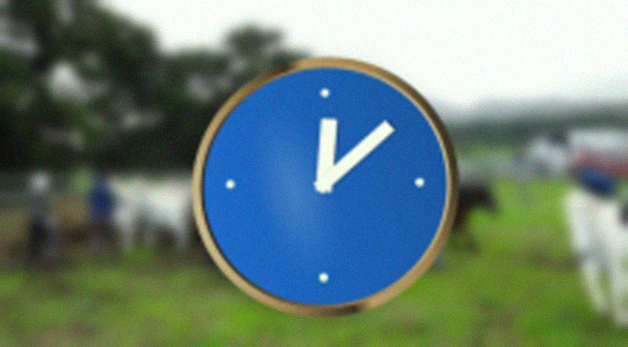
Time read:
**12:08**
